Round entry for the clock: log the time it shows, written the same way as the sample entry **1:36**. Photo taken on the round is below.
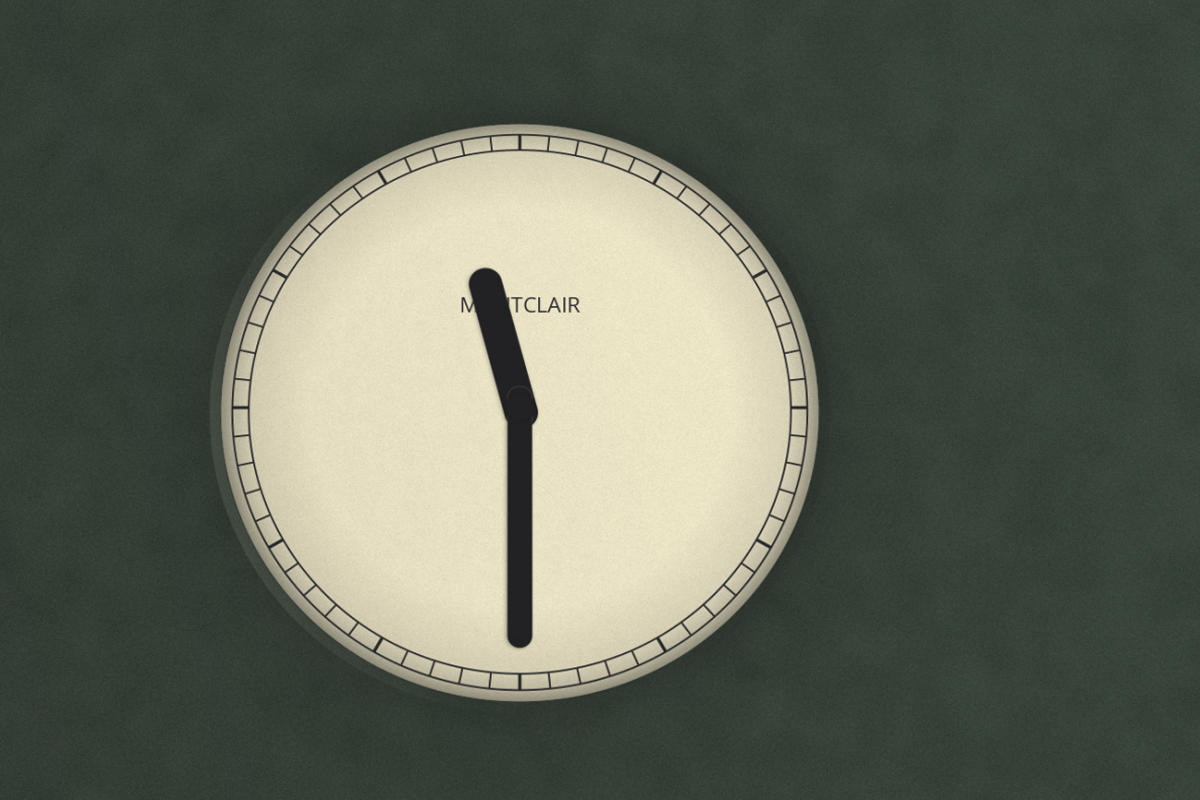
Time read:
**11:30**
